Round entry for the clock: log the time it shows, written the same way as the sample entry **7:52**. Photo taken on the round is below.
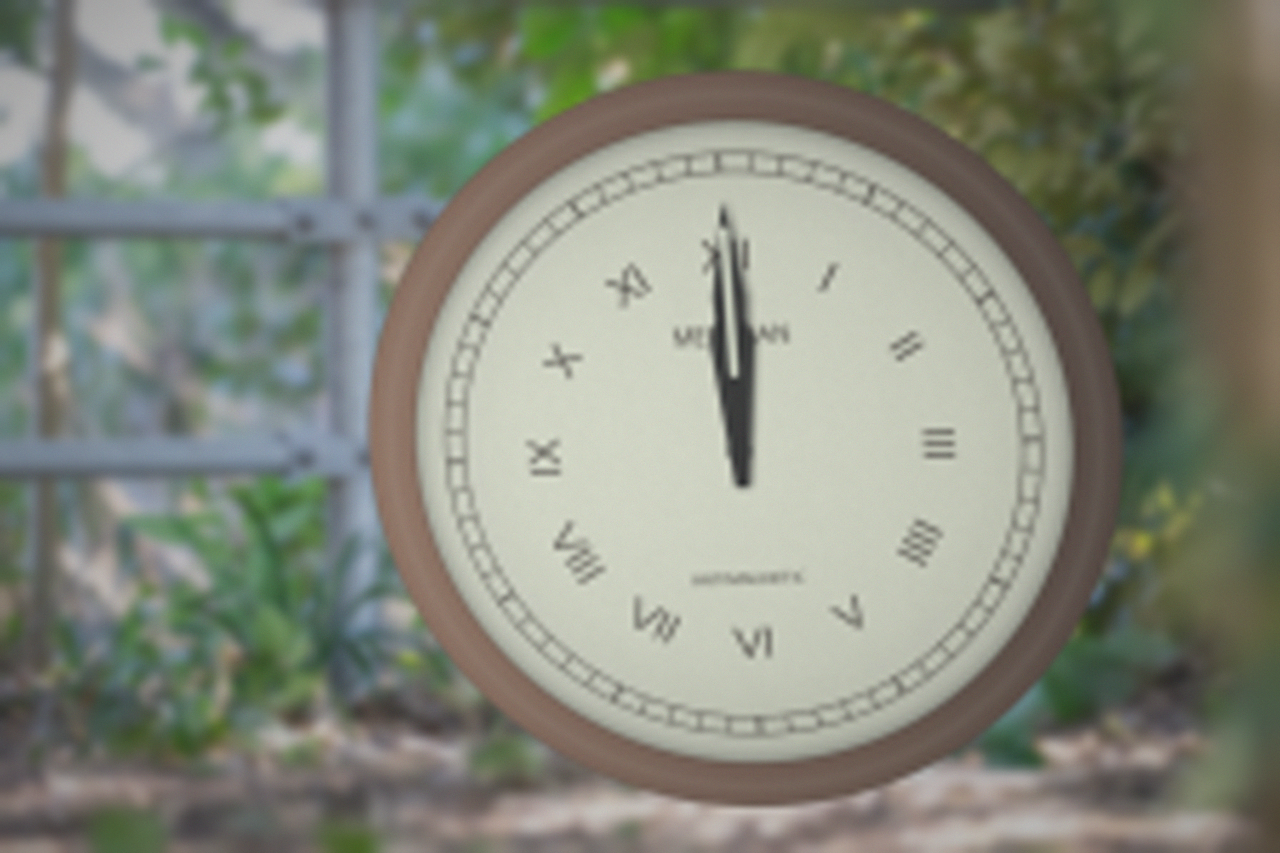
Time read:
**12:00**
